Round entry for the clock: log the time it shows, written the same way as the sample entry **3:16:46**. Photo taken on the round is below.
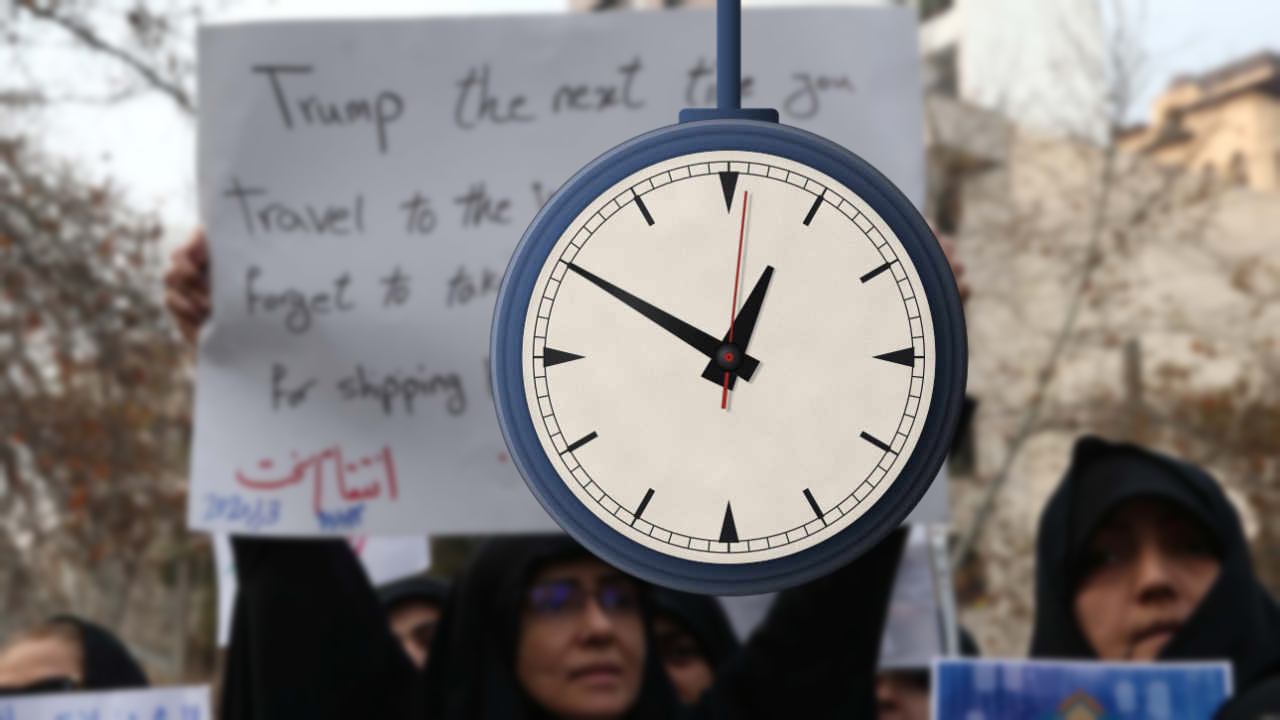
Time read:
**12:50:01**
